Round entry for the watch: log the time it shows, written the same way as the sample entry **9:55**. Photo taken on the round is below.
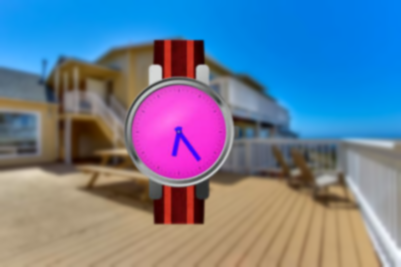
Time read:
**6:24**
